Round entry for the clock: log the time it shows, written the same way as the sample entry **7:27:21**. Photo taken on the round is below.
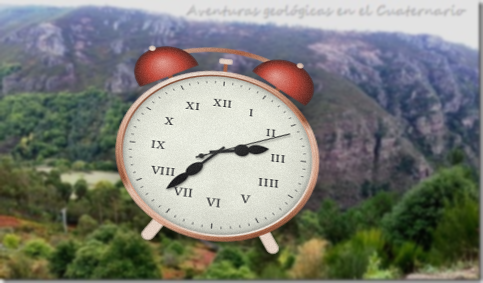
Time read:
**2:37:11**
